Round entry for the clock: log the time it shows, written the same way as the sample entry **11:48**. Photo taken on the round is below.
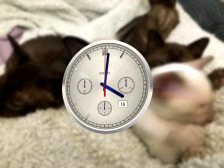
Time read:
**4:01**
